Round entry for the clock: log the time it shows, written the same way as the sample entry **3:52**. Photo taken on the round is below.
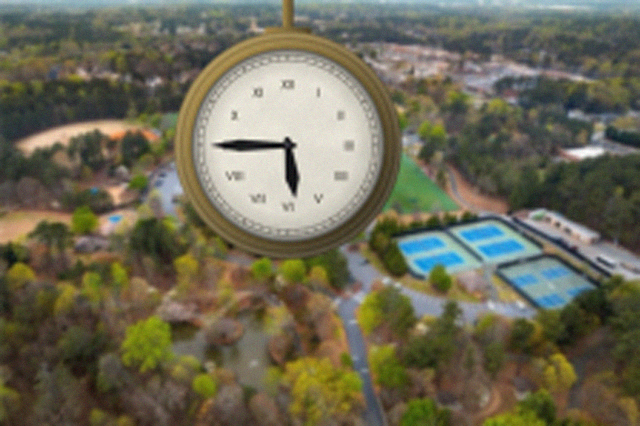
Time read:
**5:45**
